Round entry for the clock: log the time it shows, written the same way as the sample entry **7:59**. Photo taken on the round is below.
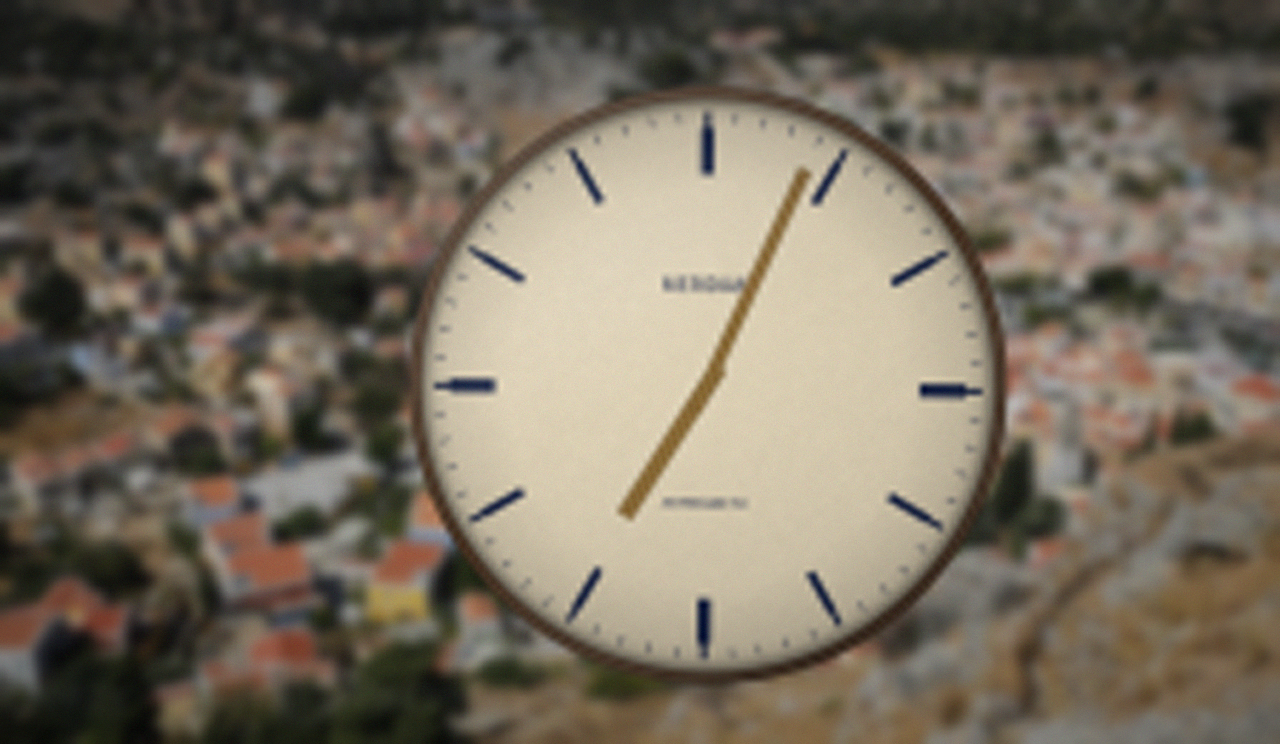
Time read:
**7:04**
